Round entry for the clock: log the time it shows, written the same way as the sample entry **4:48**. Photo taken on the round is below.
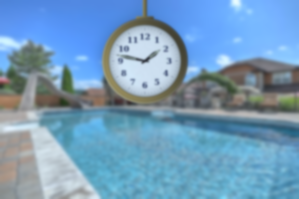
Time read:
**1:47**
